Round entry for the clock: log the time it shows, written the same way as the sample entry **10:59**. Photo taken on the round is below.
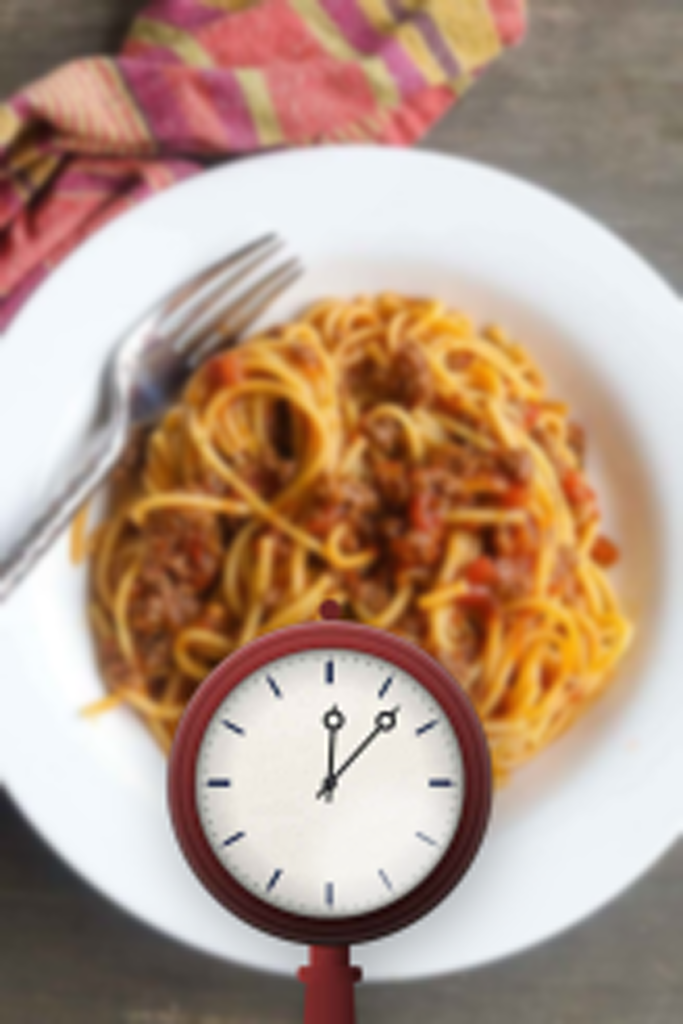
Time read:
**12:07**
